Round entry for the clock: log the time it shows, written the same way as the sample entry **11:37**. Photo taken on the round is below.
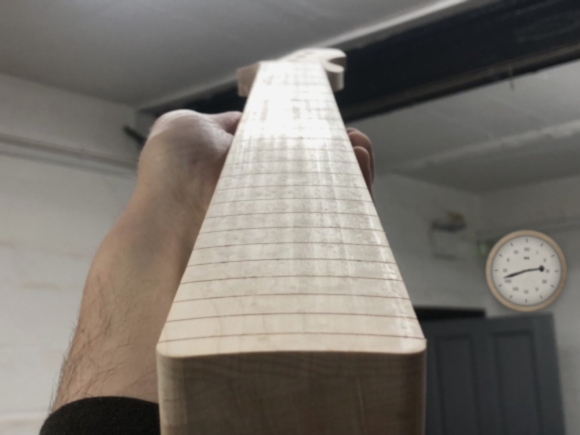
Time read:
**2:42**
